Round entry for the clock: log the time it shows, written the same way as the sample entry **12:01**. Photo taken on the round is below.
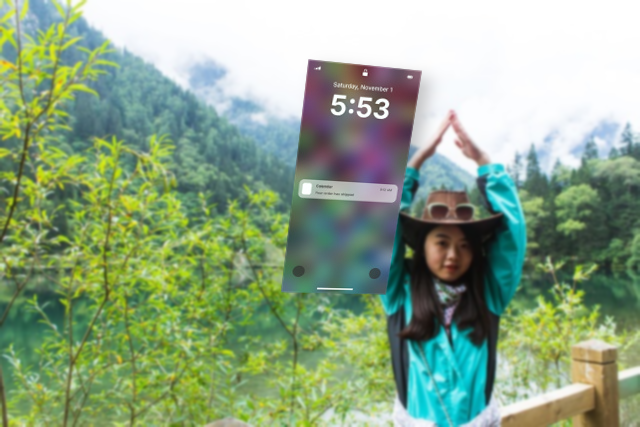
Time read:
**5:53**
